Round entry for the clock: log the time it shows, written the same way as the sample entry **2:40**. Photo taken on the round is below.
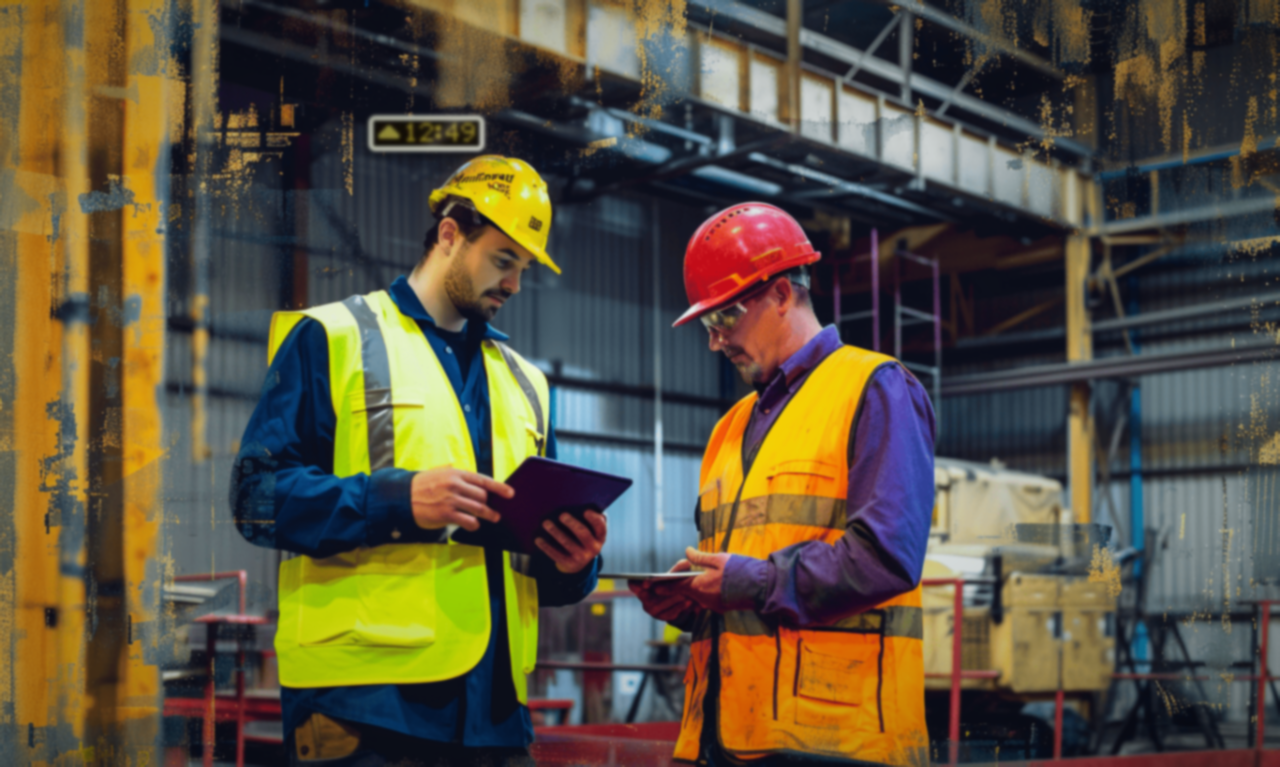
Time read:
**12:49**
